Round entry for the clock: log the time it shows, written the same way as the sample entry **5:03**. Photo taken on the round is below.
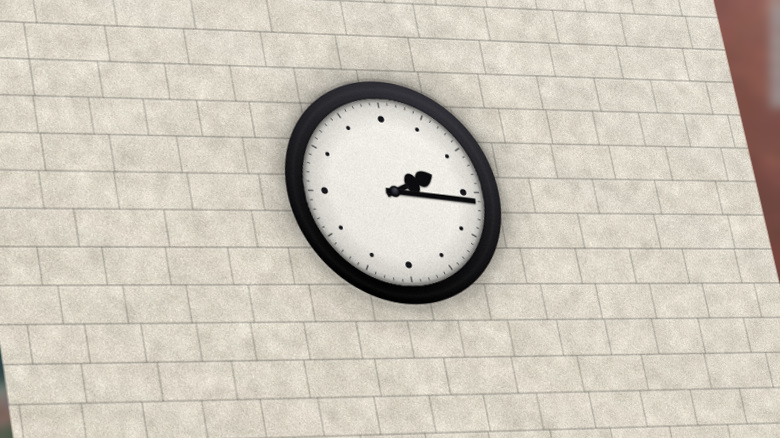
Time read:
**2:16**
